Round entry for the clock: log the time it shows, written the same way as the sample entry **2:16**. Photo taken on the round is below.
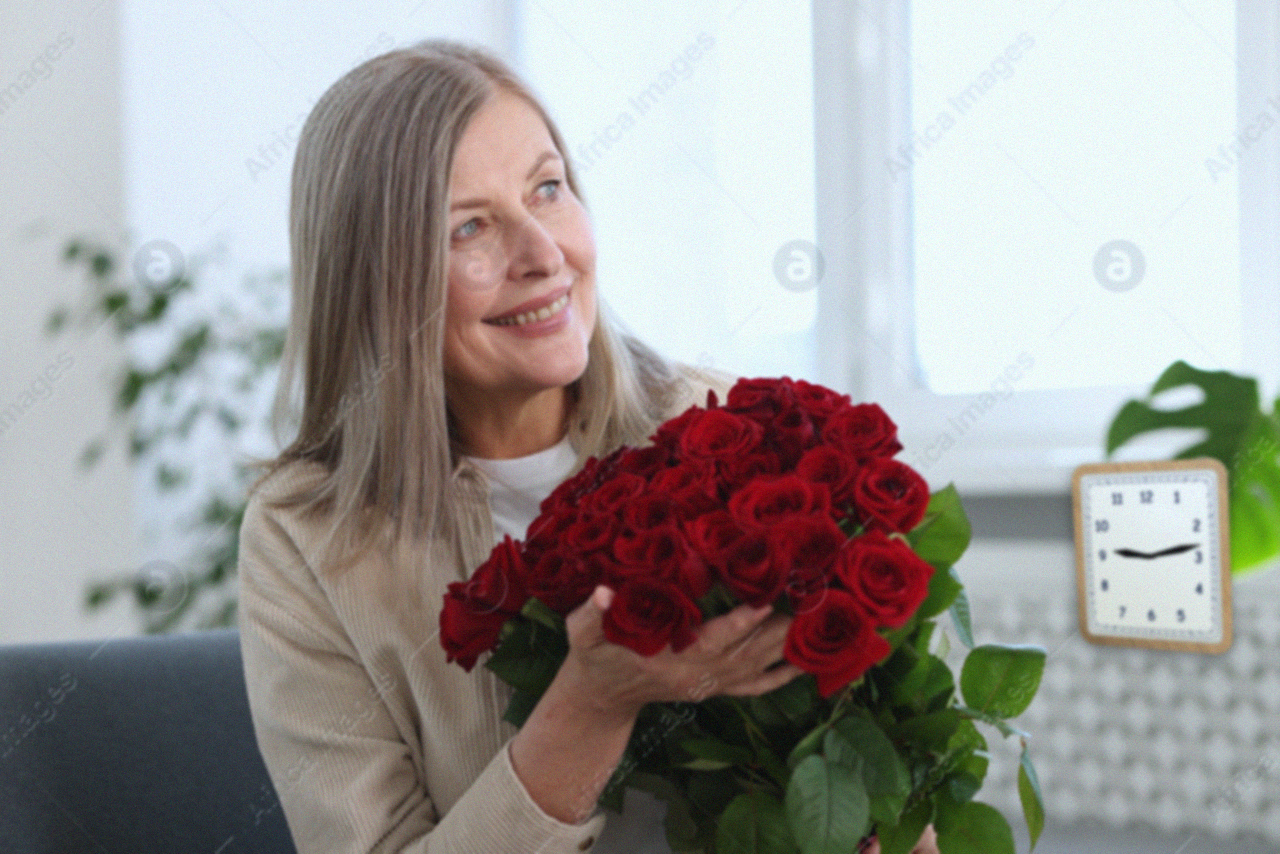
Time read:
**9:13**
